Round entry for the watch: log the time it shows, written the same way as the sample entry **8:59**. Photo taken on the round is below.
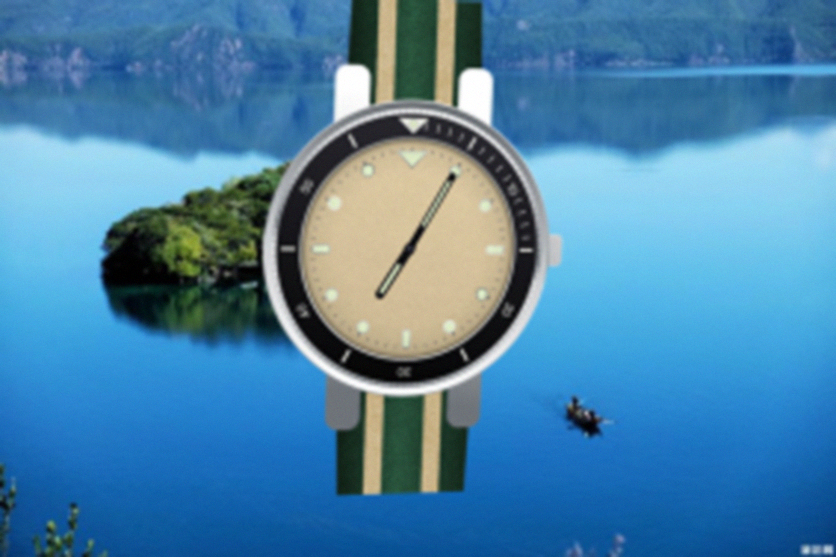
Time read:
**7:05**
